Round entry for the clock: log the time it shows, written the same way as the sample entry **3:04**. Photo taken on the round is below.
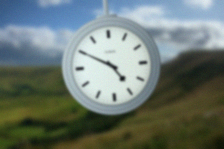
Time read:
**4:50**
